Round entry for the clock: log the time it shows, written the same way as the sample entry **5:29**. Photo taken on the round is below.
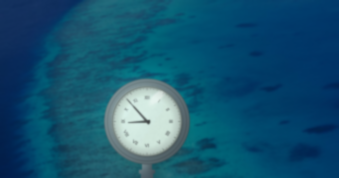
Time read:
**8:53**
